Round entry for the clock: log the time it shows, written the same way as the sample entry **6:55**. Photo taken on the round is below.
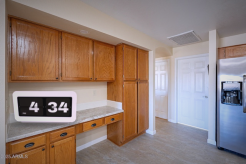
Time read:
**4:34**
